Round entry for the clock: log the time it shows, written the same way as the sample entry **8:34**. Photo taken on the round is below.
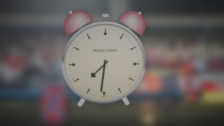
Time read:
**7:31**
